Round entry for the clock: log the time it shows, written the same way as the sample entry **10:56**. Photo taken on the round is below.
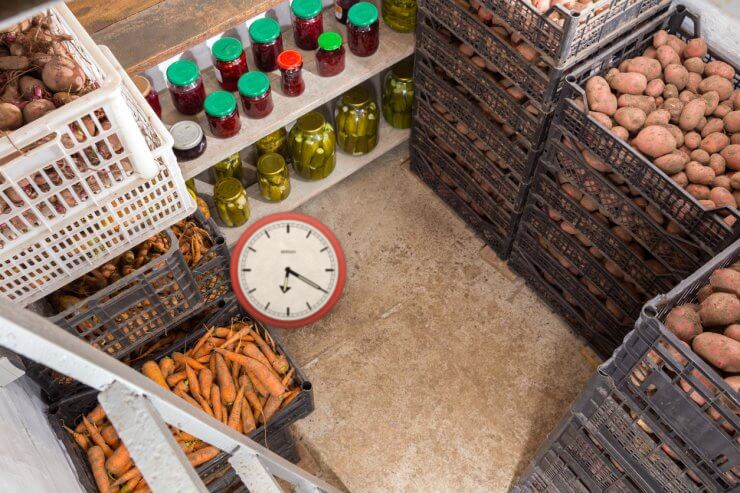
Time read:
**6:20**
